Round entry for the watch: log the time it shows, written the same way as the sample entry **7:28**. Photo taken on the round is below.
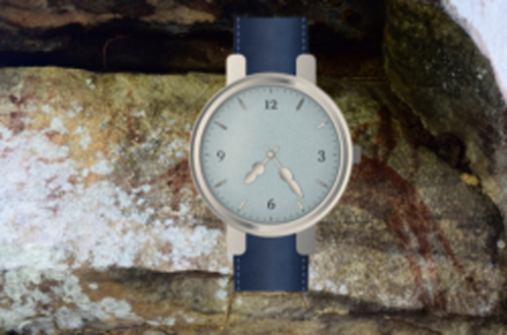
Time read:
**7:24**
